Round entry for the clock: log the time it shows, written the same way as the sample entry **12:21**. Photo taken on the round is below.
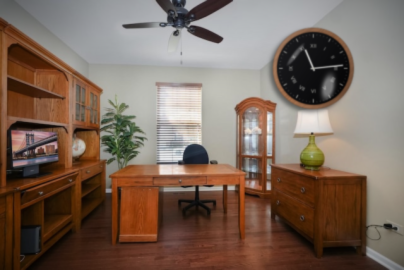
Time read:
**11:14**
